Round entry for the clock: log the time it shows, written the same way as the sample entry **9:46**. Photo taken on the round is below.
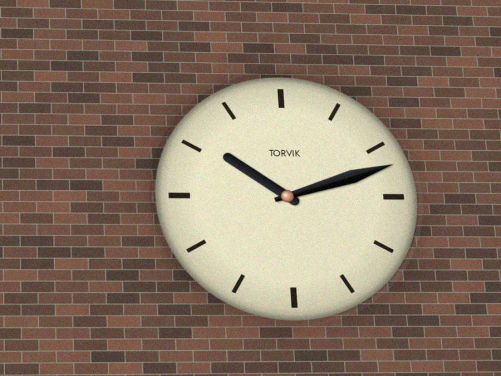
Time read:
**10:12**
